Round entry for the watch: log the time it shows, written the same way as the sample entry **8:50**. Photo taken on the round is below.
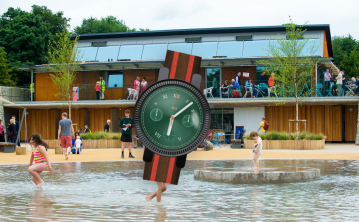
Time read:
**6:07**
